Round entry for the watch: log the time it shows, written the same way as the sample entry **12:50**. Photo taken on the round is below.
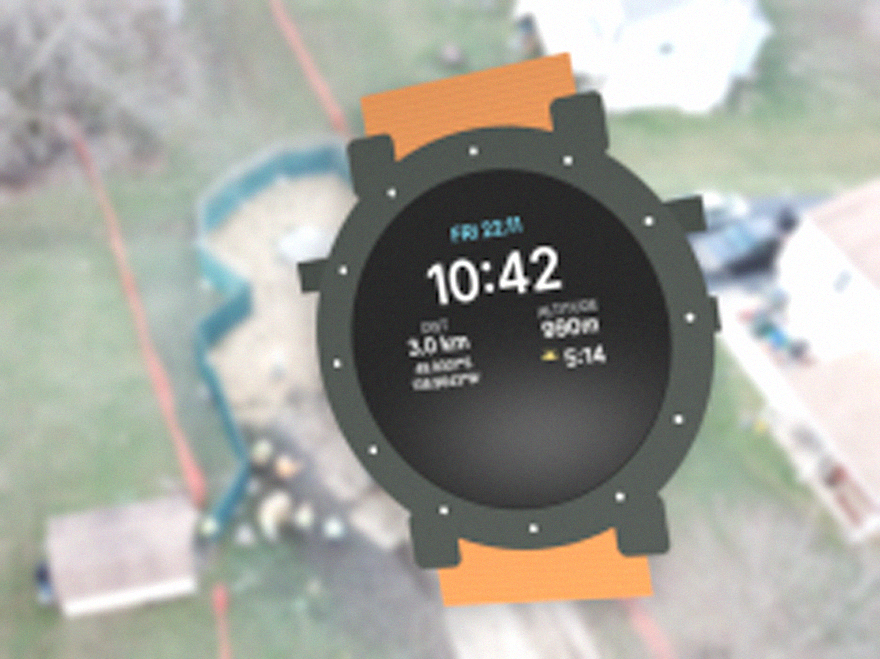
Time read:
**10:42**
